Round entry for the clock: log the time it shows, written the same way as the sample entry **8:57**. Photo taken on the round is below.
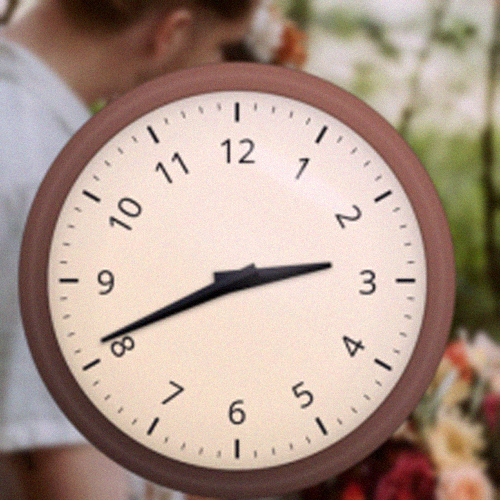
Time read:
**2:41**
